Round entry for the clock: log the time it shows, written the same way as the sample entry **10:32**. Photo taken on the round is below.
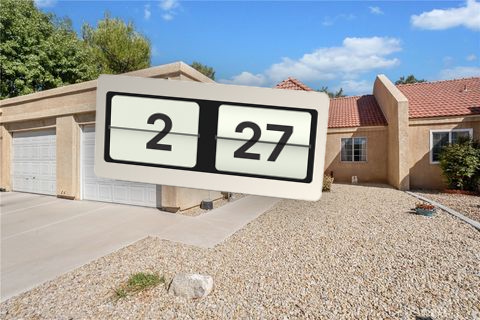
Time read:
**2:27**
